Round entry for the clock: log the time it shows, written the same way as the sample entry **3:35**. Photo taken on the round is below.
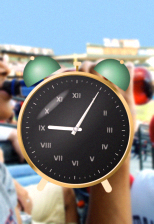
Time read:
**9:05**
